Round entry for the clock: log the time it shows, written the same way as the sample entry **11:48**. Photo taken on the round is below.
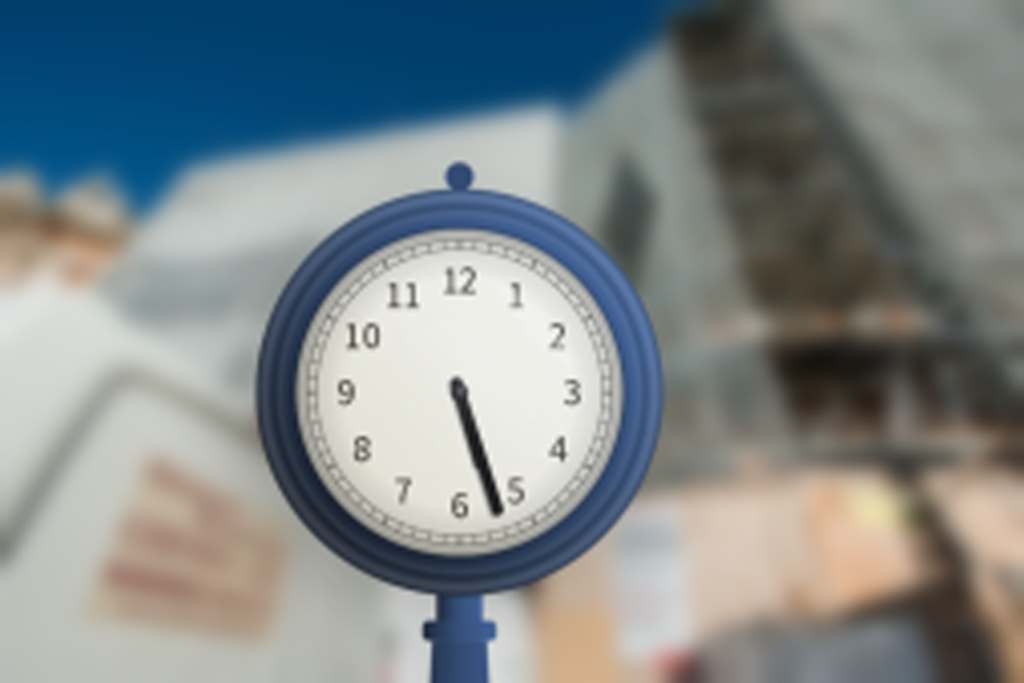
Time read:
**5:27**
